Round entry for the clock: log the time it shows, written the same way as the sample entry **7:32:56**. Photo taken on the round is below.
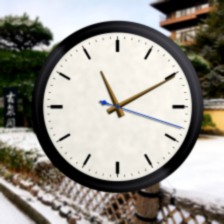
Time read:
**11:10:18**
